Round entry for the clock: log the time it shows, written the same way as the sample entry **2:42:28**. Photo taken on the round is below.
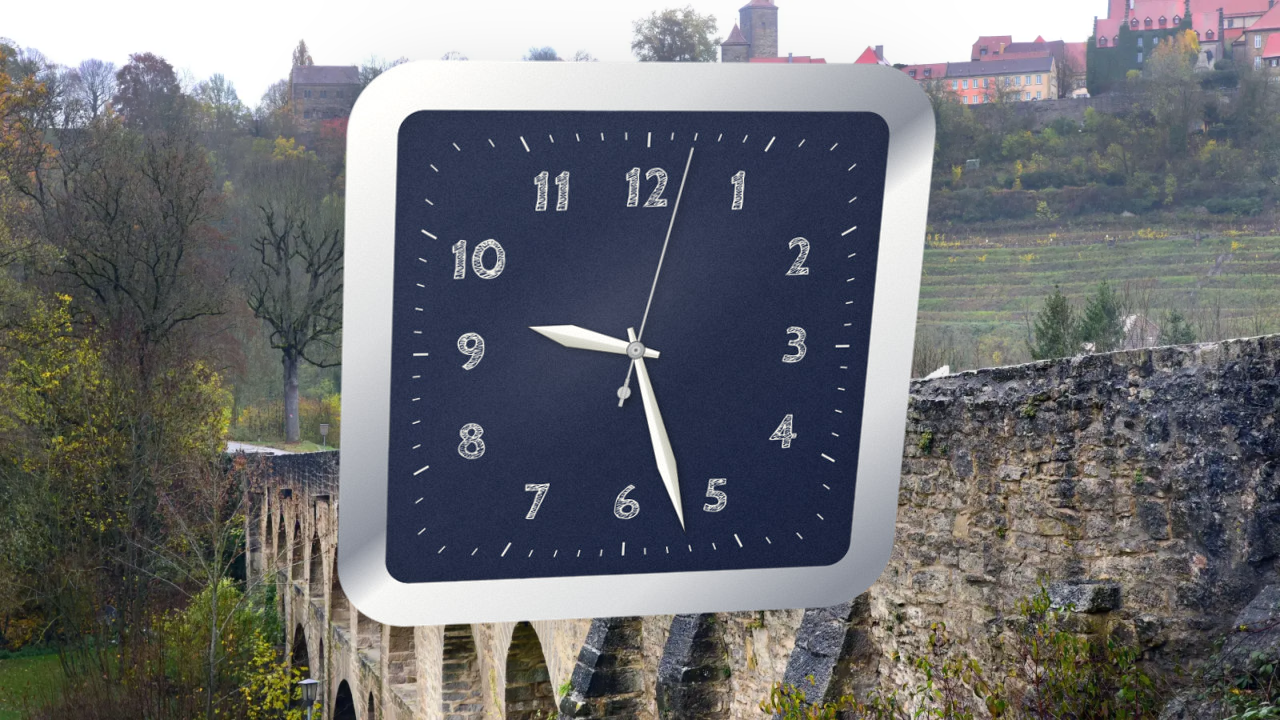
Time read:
**9:27:02**
